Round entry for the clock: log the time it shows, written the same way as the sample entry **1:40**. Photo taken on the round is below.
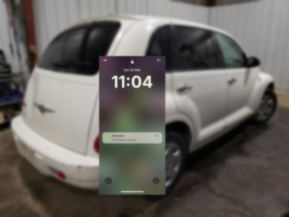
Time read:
**11:04**
